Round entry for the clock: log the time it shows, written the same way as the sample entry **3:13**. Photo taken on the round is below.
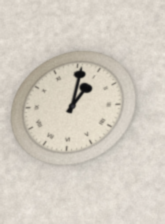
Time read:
**1:01**
